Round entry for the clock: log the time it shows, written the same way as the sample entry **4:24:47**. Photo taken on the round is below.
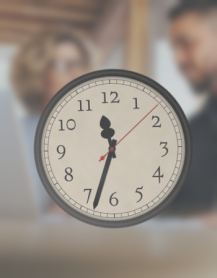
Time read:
**11:33:08**
